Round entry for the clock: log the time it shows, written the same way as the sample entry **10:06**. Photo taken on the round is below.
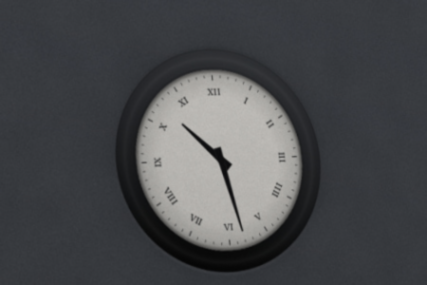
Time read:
**10:28**
